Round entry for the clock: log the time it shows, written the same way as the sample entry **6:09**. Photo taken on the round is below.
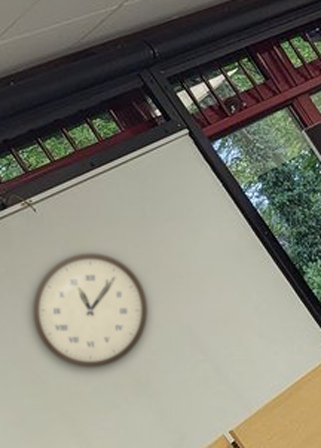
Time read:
**11:06**
